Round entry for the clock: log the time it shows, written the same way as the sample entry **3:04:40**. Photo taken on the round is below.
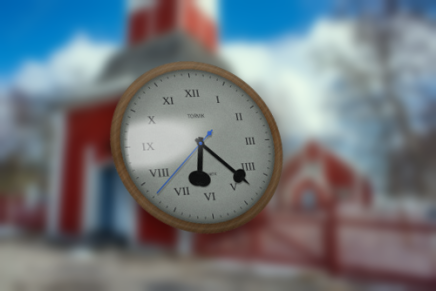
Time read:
**6:22:38**
